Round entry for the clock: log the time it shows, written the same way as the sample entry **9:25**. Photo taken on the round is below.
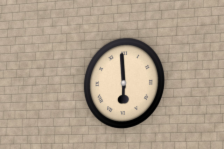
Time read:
**5:59**
